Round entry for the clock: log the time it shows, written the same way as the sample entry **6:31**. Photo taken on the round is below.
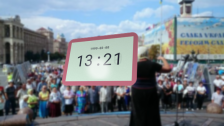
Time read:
**13:21**
